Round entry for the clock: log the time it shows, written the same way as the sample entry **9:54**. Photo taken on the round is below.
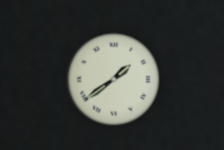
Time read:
**1:39**
